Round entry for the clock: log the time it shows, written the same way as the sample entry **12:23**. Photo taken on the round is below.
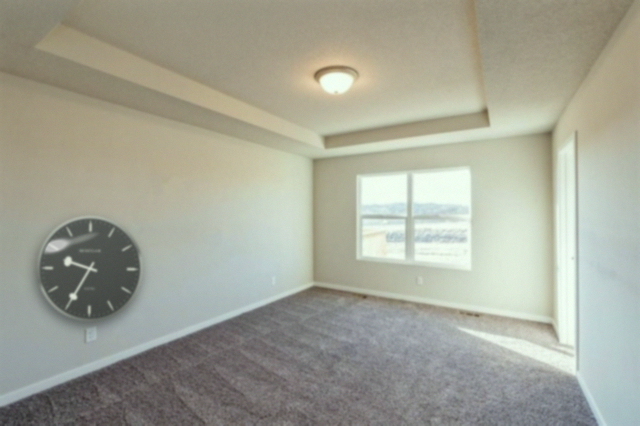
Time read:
**9:35**
